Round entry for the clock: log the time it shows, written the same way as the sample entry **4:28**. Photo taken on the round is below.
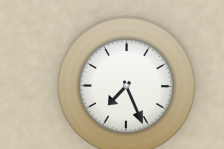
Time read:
**7:26**
